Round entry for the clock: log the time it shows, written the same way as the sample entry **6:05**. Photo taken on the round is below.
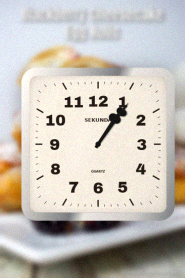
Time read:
**1:06**
